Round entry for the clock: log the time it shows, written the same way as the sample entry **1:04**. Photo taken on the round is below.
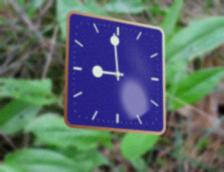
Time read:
**8:59**
